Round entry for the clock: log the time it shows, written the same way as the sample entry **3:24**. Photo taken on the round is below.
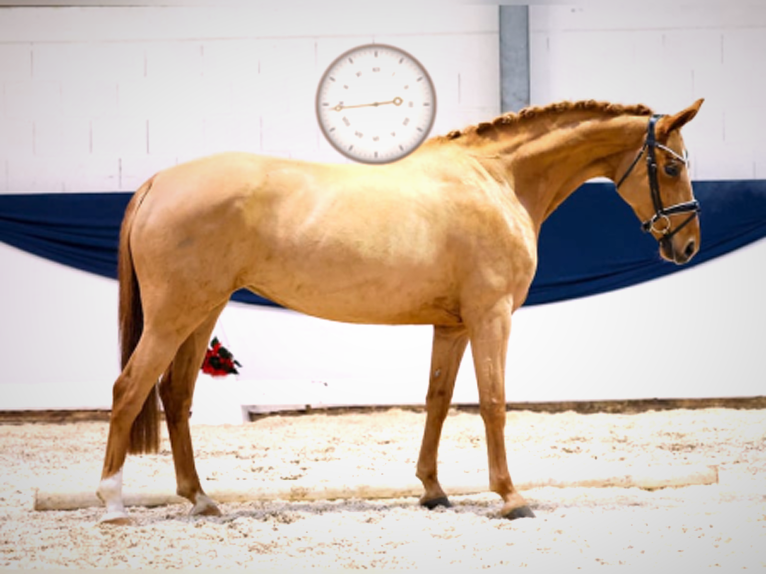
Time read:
**2:44**
